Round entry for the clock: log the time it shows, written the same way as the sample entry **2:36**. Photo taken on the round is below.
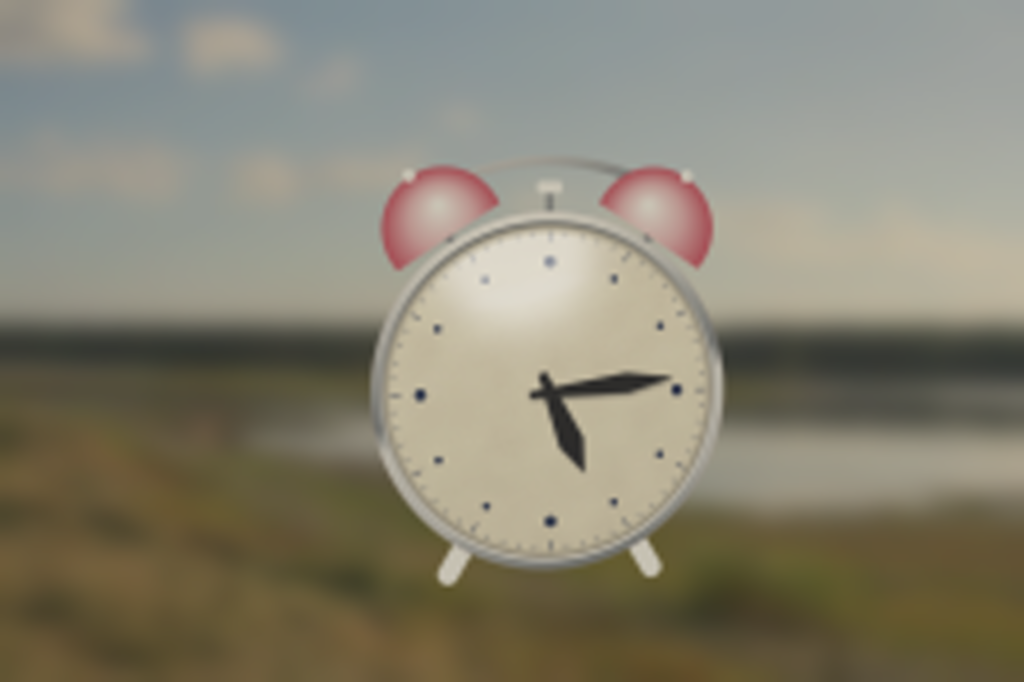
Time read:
**5:14**
